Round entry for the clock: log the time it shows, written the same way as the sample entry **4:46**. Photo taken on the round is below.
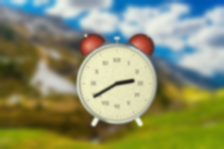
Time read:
**2:40**
